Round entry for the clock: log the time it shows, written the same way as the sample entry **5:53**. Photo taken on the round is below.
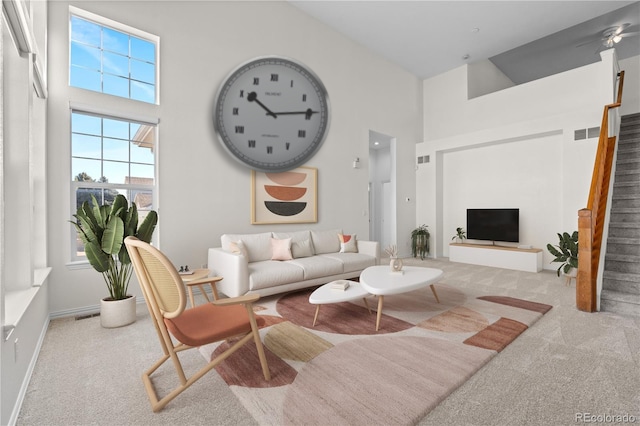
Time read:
**10:14**
